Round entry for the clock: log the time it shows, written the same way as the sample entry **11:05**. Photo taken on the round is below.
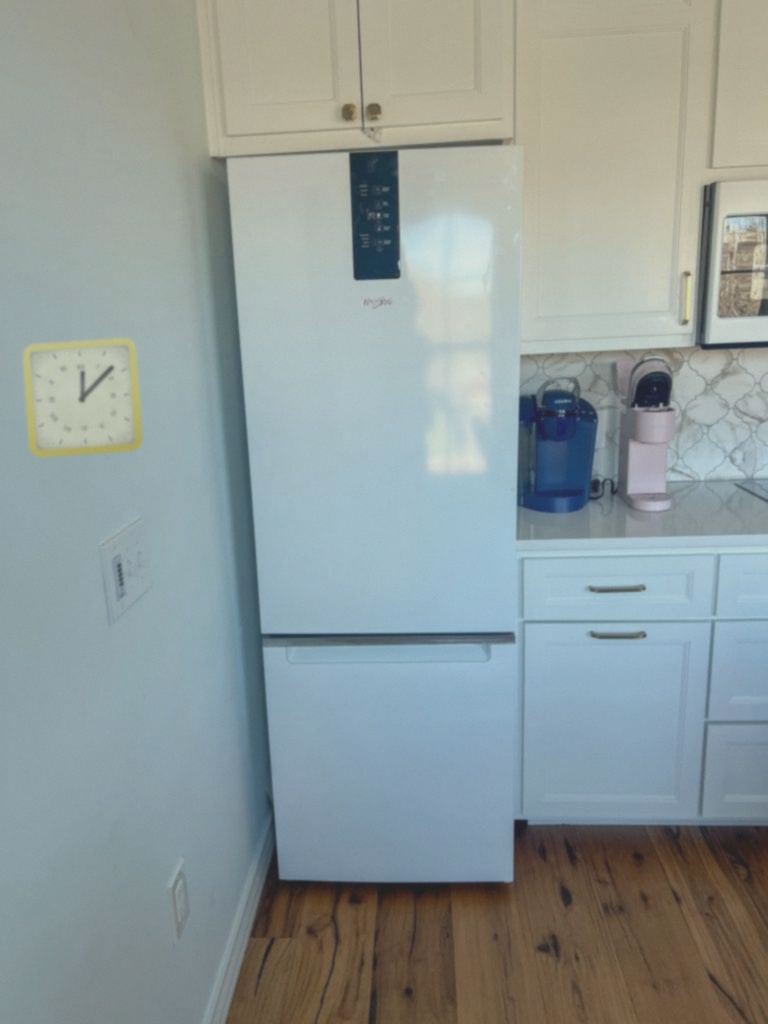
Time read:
**12:08**
